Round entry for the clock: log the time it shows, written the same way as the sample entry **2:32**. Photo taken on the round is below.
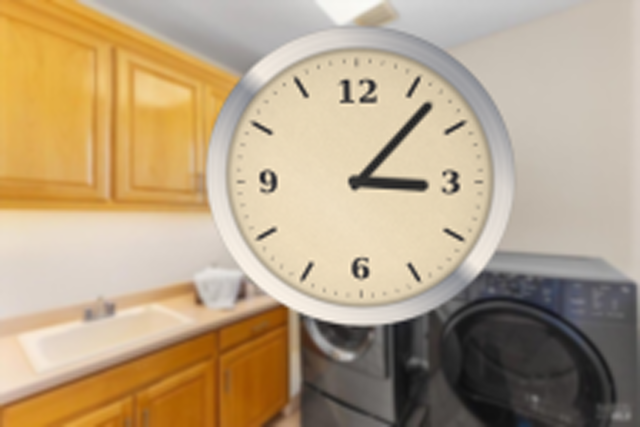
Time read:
**3:07**
